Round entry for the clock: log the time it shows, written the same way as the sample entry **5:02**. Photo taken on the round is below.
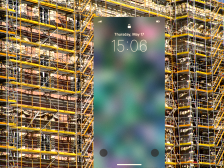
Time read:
**15:06**
